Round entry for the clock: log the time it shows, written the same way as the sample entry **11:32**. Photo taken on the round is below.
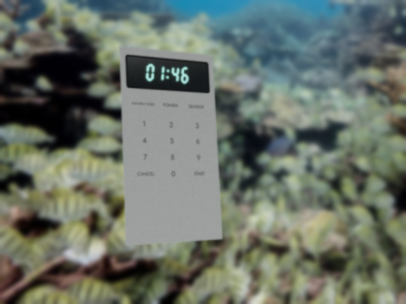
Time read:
**1:46**
